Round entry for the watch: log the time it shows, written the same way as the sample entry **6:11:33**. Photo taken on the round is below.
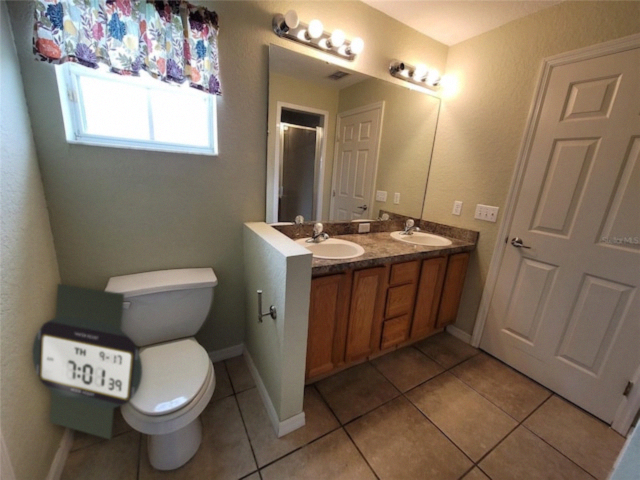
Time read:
**7:01:39**
